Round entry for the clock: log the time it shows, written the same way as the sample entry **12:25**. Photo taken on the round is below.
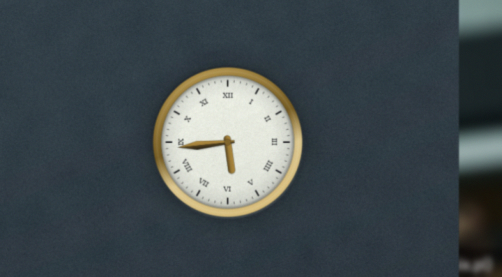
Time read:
**5:44**
